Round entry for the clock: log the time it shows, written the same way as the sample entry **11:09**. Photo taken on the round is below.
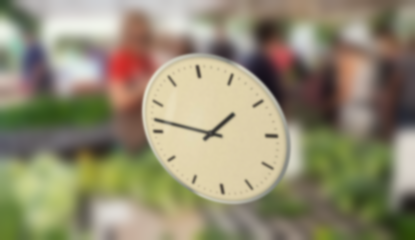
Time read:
**1:47**
